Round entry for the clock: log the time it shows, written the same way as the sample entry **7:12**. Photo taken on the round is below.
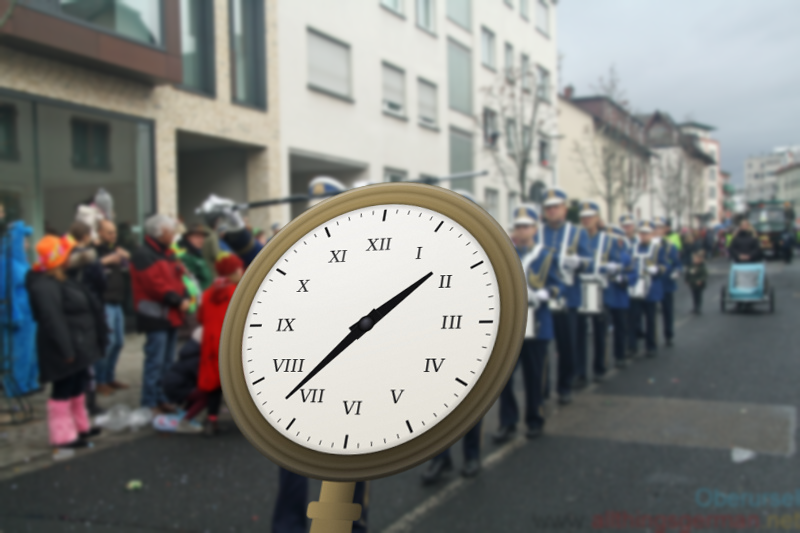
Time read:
**1:37**
